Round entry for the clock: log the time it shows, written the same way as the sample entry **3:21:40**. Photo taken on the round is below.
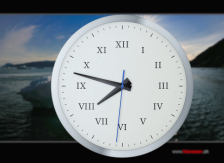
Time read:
**7:47:31**
